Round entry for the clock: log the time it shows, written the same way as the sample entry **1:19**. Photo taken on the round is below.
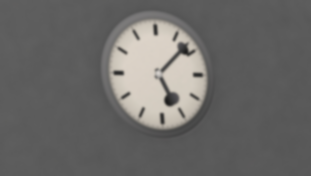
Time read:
**5:08**
